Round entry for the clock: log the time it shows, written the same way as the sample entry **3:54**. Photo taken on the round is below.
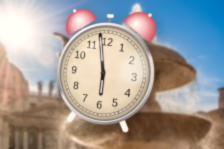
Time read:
**5:58**
